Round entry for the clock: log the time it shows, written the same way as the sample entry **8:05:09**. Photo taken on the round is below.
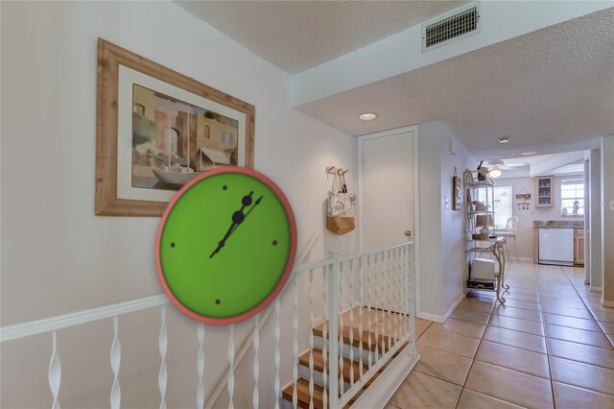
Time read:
**1:05:07**
